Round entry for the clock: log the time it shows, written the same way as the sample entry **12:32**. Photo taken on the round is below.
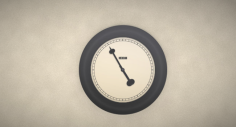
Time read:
**4:55**
